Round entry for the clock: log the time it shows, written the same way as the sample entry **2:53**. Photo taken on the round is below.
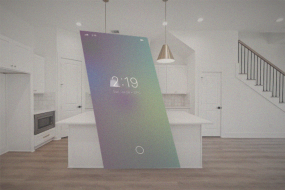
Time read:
**2:19**
